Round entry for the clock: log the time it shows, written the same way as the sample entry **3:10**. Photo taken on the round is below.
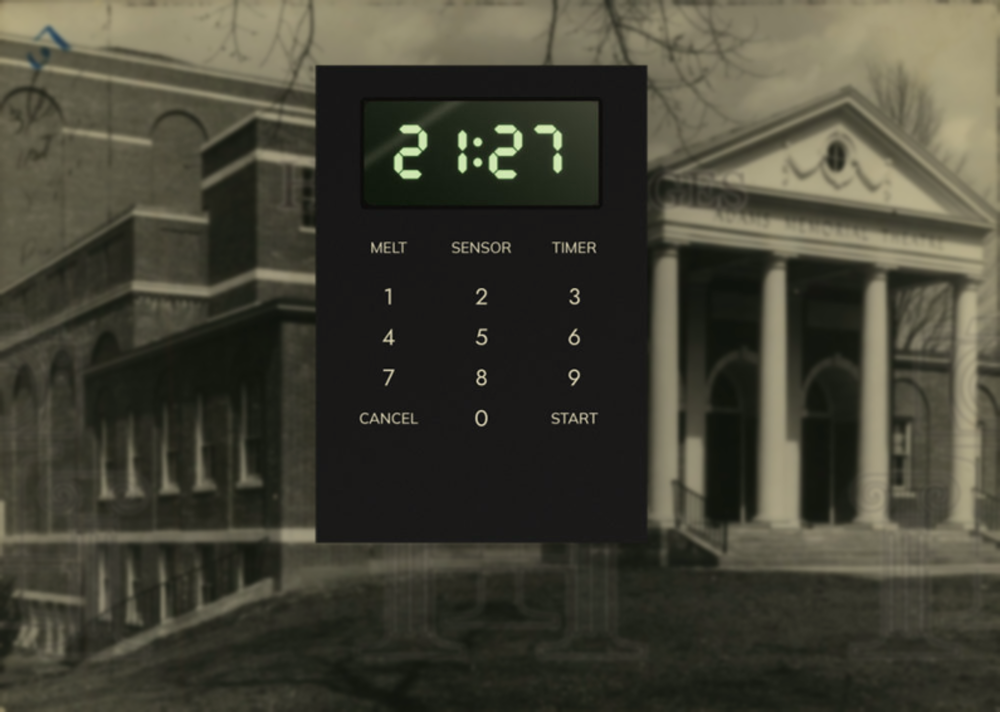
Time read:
**21:27**
